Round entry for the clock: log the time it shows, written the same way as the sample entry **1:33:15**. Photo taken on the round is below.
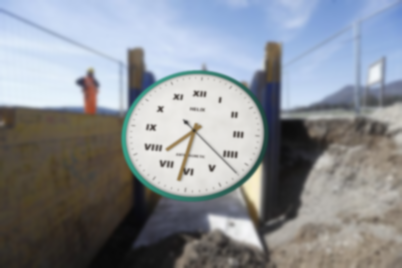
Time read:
**7:31:22**
